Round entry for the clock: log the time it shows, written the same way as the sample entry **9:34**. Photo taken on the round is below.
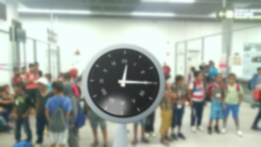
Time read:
**12:15**
